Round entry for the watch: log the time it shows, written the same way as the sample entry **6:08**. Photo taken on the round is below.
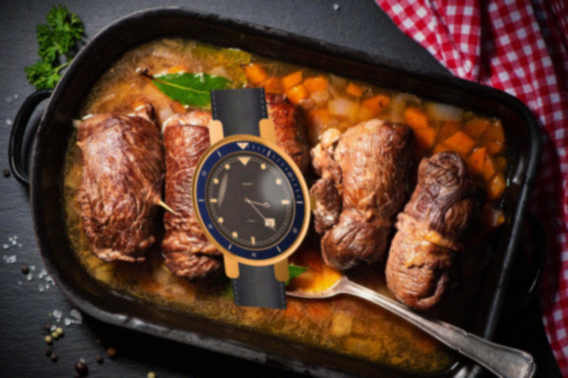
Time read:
**3:23**
